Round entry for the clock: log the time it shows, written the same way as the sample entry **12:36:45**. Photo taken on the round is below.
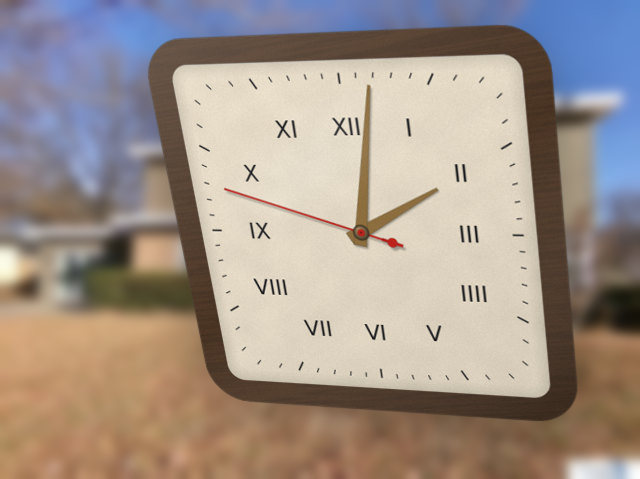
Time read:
**2:01:48**
